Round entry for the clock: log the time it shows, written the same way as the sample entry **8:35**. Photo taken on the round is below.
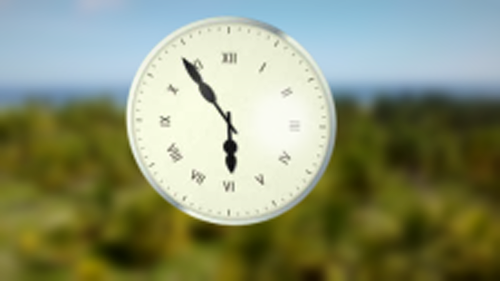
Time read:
**5:54**
